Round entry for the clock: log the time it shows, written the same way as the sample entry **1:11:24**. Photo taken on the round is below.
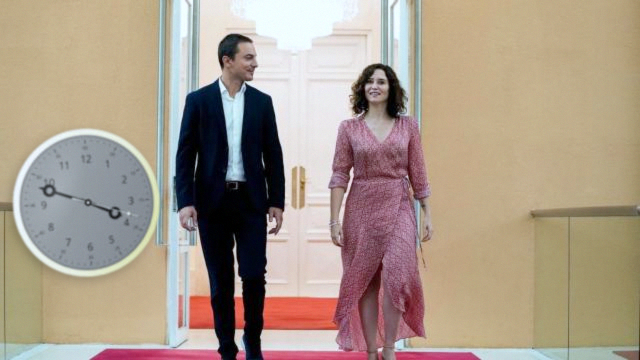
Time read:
**3:48:18**
